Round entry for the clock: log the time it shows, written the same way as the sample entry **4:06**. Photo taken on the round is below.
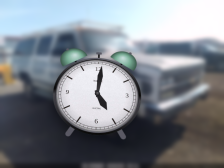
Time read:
**5:01**
